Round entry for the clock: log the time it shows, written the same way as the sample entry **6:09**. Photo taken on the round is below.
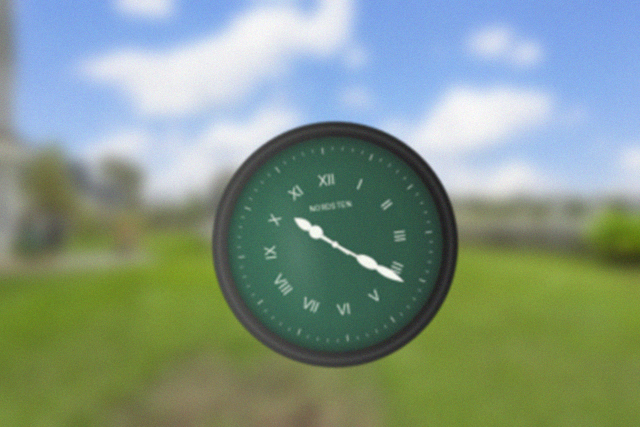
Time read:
**10:21**
